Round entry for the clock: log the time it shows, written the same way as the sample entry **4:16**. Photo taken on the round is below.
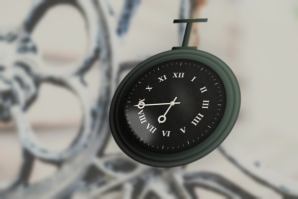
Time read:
**6:44**
